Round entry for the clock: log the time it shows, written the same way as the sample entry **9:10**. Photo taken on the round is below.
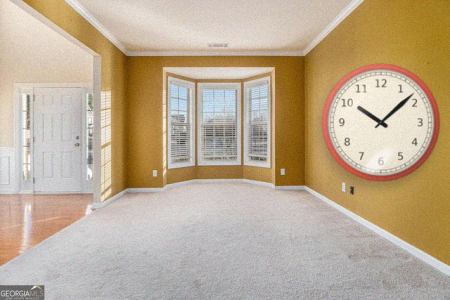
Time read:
**10:08**
